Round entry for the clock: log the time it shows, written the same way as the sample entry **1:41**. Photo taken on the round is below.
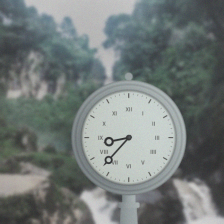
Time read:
**8:37**
